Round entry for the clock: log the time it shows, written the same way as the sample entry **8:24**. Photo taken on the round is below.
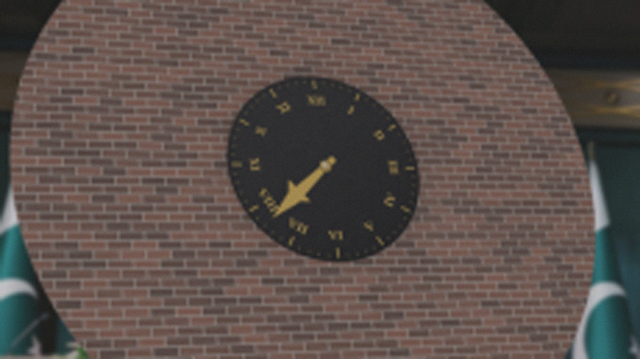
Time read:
**7:38**
